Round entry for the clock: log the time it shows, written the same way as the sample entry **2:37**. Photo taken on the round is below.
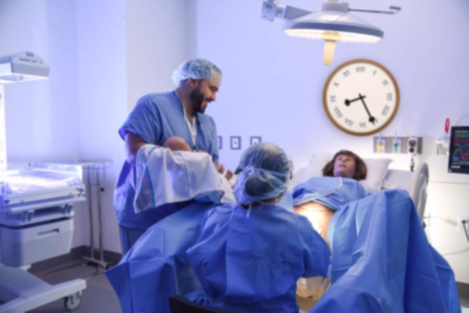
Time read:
**8:26**
